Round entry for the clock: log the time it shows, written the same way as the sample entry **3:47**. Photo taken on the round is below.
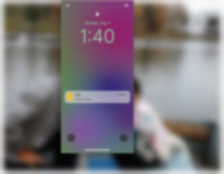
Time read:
**1:40**
